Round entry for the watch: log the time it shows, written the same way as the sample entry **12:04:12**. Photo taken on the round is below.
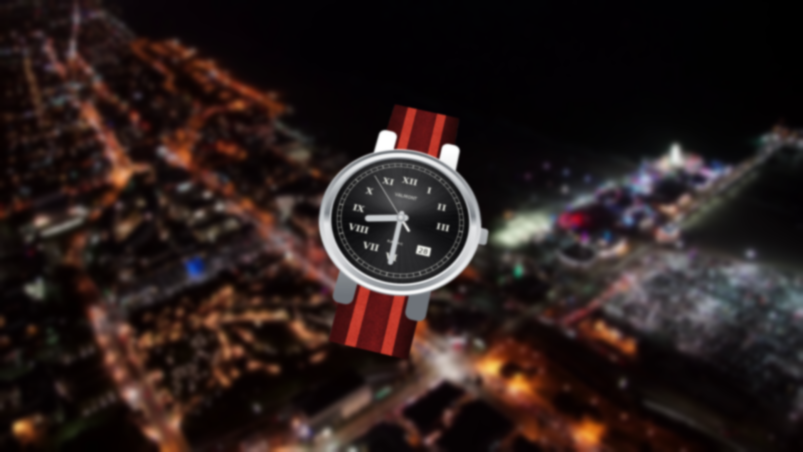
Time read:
**8:29:53**
